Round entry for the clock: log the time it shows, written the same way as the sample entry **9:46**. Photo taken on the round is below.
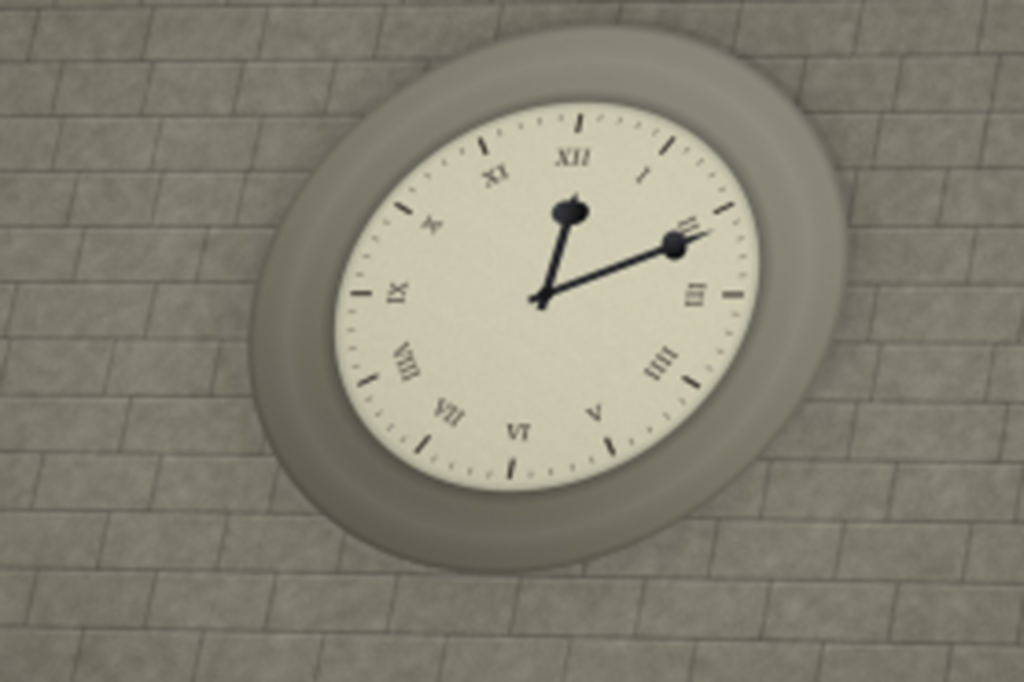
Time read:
**12:11**
